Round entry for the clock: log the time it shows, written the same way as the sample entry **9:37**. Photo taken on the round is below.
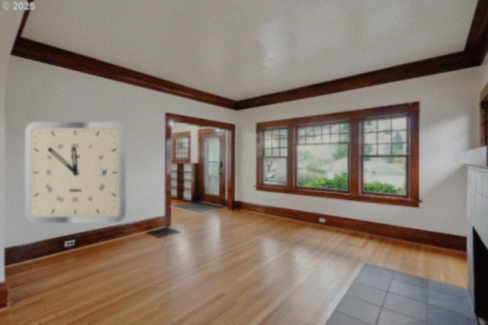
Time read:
**11:52**
